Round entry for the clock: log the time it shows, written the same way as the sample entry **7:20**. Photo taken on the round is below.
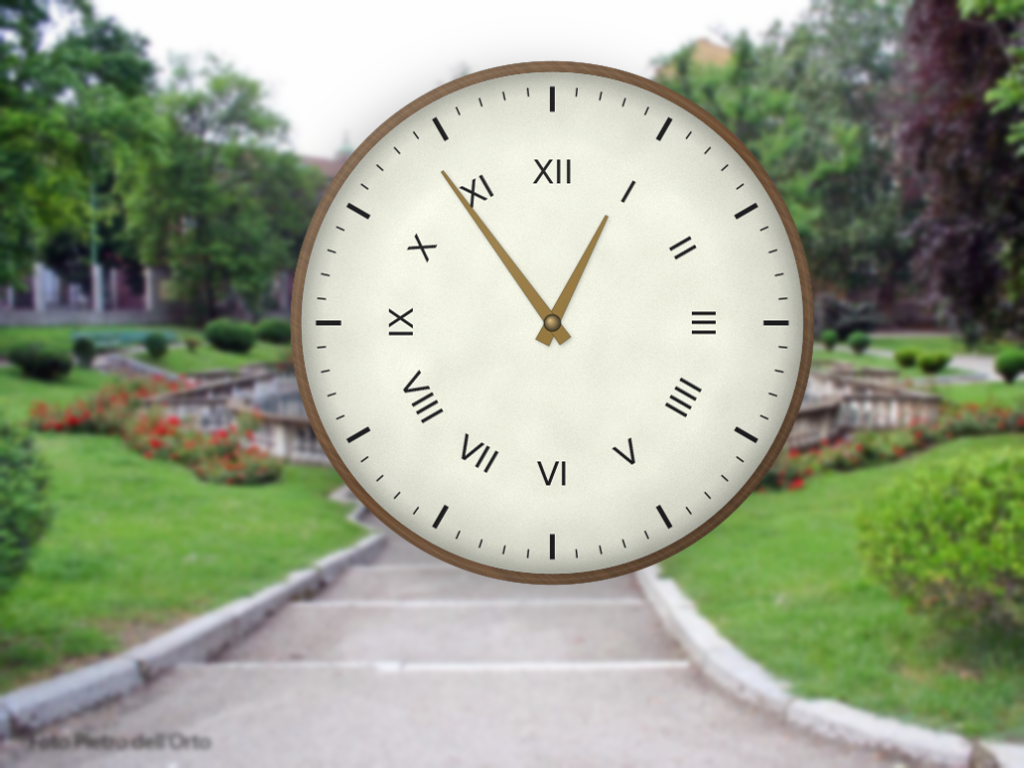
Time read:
**12:54**
